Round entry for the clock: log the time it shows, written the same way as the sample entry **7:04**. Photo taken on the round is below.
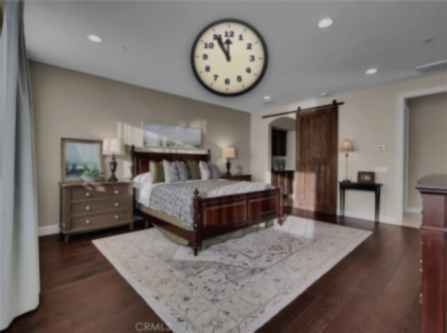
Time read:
**11:55**
